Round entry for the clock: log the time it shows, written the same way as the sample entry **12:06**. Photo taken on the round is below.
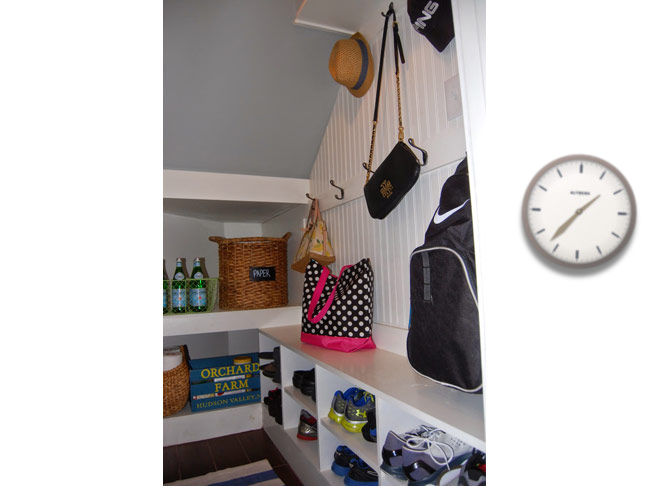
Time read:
**1:37**
